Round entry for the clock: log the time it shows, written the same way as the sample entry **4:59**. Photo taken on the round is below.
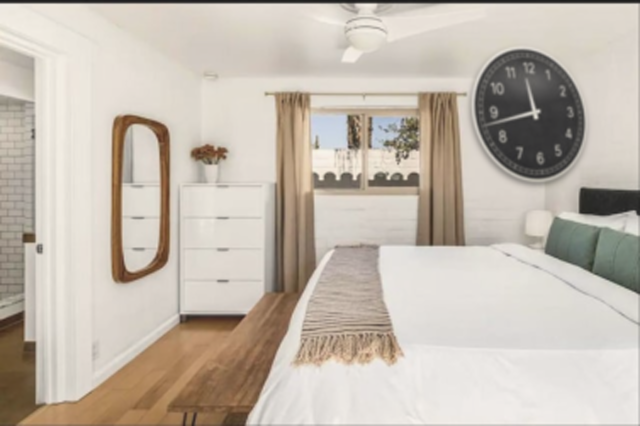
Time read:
**11:43**
